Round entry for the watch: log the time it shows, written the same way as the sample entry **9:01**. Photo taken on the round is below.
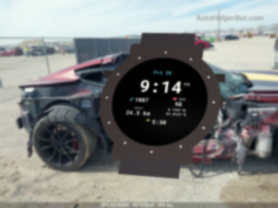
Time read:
**9:14**
